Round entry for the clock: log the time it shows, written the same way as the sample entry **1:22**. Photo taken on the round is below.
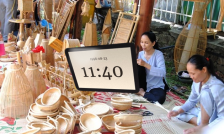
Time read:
**11:40**
